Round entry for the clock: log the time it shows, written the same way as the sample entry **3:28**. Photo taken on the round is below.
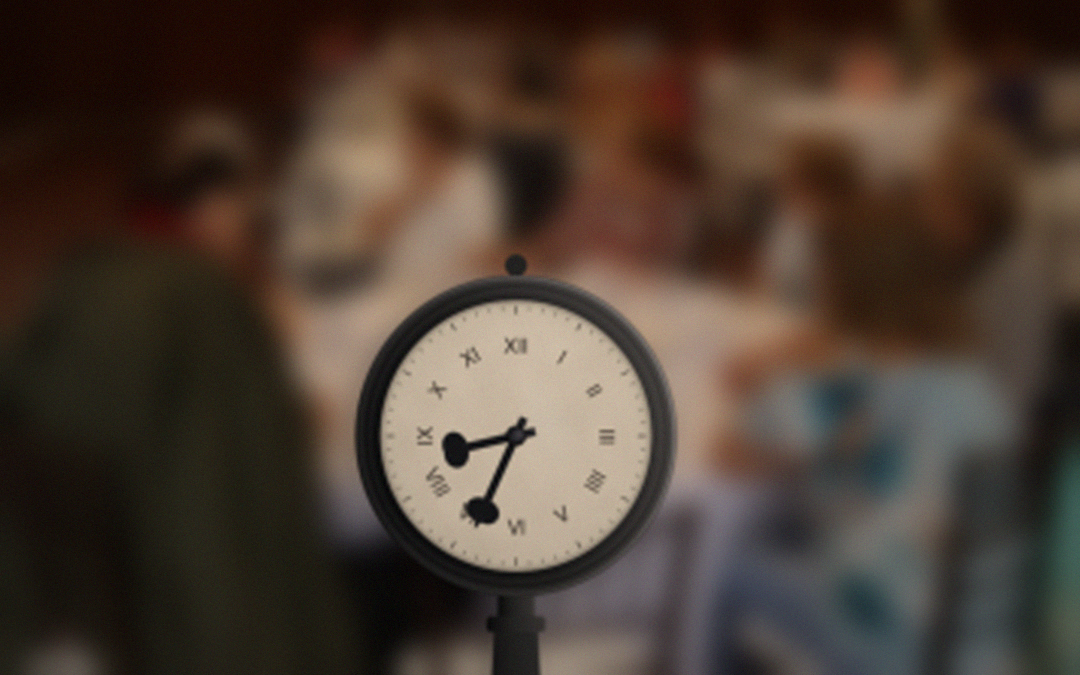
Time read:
**8:34**
